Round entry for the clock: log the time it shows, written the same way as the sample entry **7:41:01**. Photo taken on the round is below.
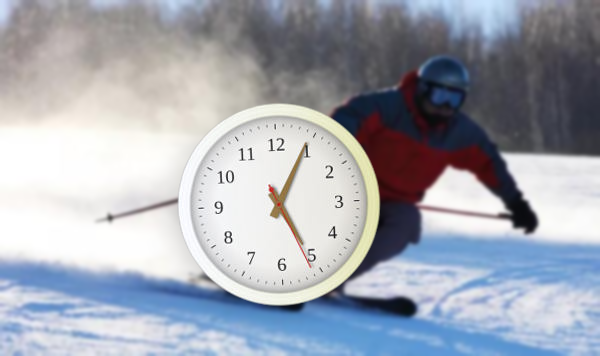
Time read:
**5:04:26**
